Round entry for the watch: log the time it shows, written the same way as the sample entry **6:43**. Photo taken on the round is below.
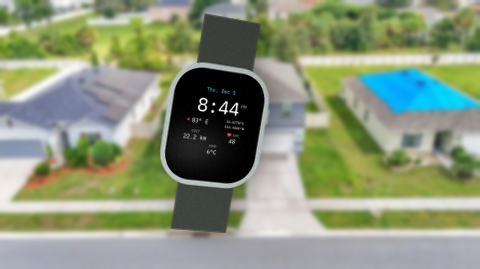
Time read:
**8:44**
